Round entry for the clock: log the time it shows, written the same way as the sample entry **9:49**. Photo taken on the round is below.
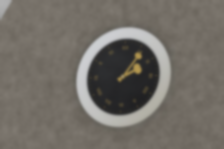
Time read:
**2:06**
